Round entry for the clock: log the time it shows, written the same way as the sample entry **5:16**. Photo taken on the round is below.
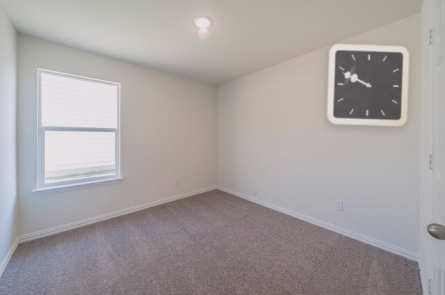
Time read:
**9:49**
